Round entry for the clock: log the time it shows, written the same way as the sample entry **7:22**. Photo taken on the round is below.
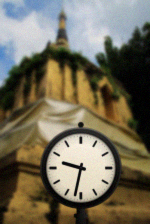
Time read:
**9:32**
